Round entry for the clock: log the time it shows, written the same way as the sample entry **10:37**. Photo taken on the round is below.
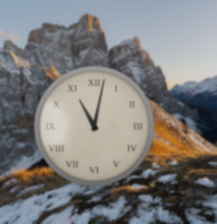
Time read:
**11:02**
